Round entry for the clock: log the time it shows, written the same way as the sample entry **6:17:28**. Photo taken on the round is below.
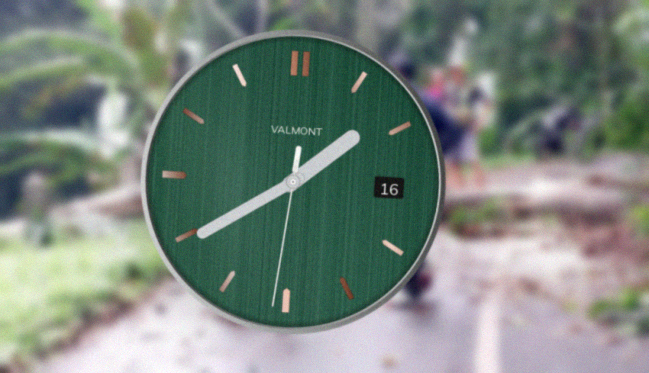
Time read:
**1:39:31**
